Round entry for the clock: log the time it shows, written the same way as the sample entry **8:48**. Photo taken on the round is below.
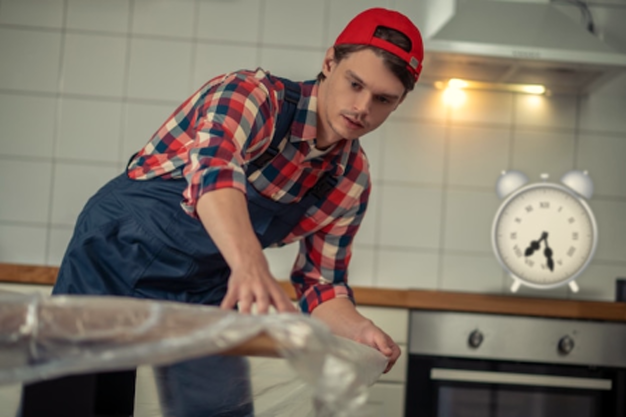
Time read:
**7:28**
